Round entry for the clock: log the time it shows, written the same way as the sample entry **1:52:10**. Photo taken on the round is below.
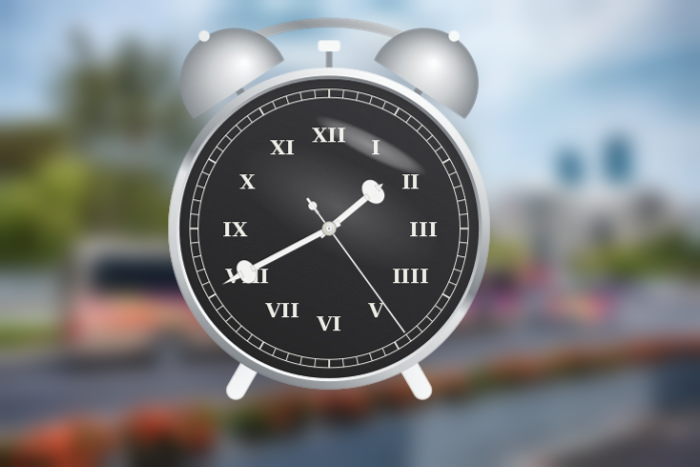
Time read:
**1:40:24**
